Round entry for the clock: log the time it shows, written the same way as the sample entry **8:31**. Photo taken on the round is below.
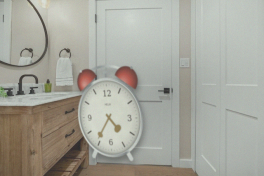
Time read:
**4:36**
